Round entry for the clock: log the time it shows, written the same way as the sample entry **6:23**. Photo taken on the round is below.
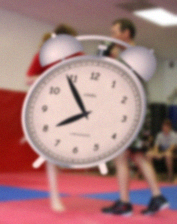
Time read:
**7:54**
